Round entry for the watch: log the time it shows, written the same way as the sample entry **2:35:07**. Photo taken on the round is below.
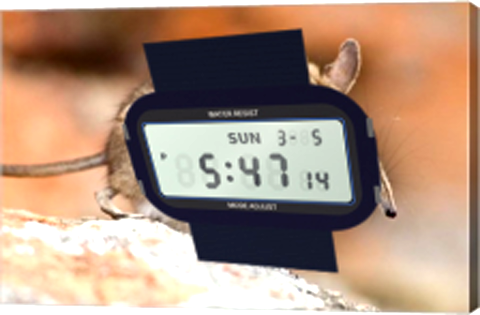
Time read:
**5:47:14**
